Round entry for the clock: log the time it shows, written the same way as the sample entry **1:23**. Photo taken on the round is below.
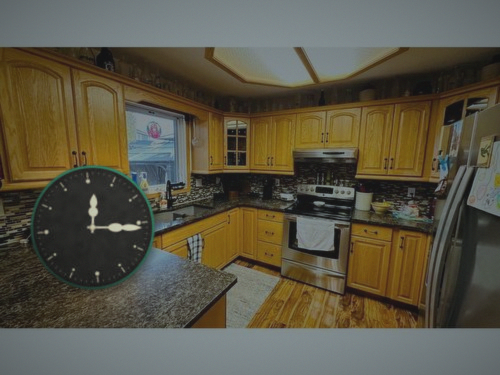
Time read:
**12:16**
